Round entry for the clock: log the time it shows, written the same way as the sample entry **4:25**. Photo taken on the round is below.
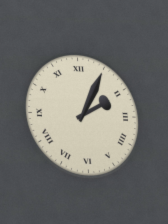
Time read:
**2:05**
